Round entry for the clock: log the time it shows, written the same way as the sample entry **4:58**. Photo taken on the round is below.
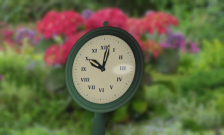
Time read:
**10:02**
